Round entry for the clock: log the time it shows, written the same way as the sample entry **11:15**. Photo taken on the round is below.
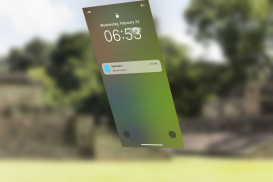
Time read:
**6:53**
